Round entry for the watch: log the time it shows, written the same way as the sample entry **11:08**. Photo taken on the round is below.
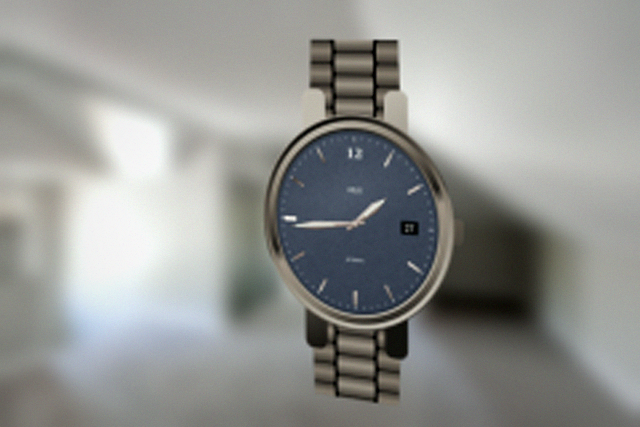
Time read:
**1:44**
